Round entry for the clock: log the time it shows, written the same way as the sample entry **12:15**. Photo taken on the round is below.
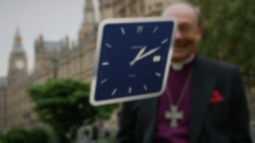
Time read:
**1:11**
